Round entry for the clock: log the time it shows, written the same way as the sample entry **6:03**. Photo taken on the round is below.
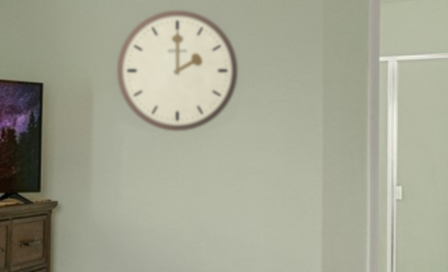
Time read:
**2:00**
